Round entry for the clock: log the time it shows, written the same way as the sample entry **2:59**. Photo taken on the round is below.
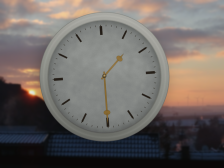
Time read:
**1:30**
